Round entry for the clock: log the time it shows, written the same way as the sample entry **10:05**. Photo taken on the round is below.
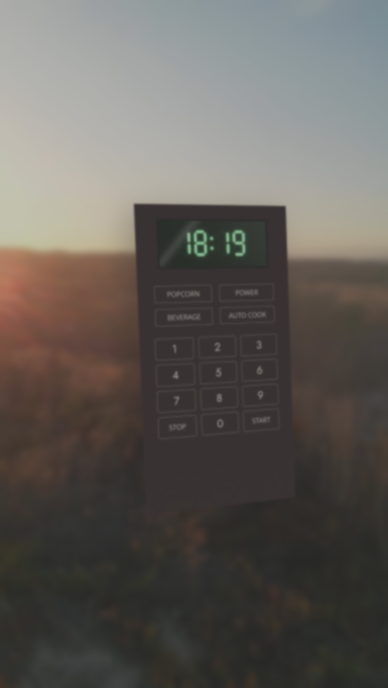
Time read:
**18:19**
